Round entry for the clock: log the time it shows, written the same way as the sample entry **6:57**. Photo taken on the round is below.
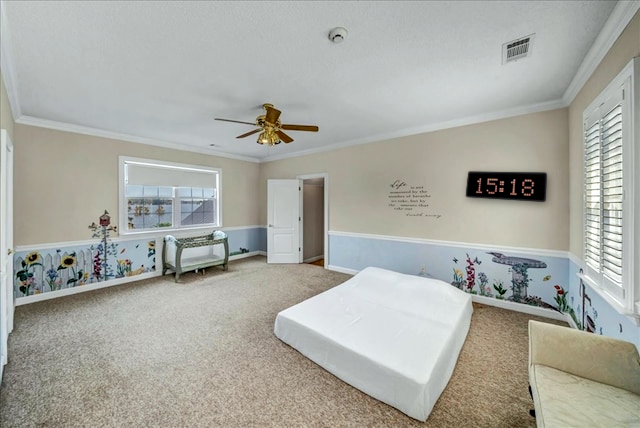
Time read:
**15:18**
